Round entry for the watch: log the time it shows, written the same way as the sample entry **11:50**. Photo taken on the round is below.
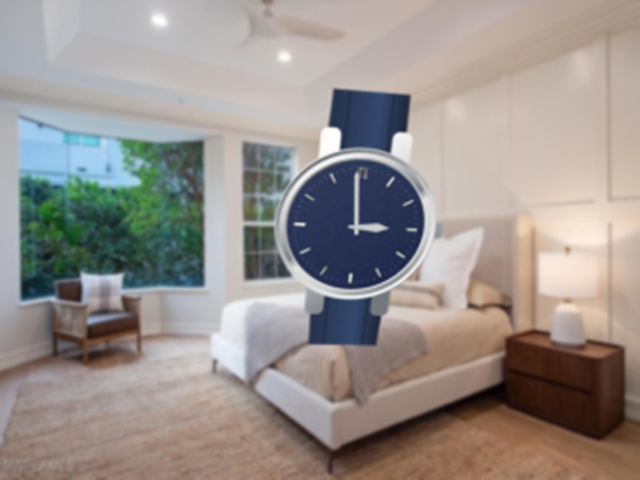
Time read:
**2:59**
